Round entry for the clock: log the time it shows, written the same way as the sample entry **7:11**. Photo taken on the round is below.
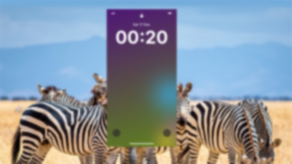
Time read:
**0:20**
